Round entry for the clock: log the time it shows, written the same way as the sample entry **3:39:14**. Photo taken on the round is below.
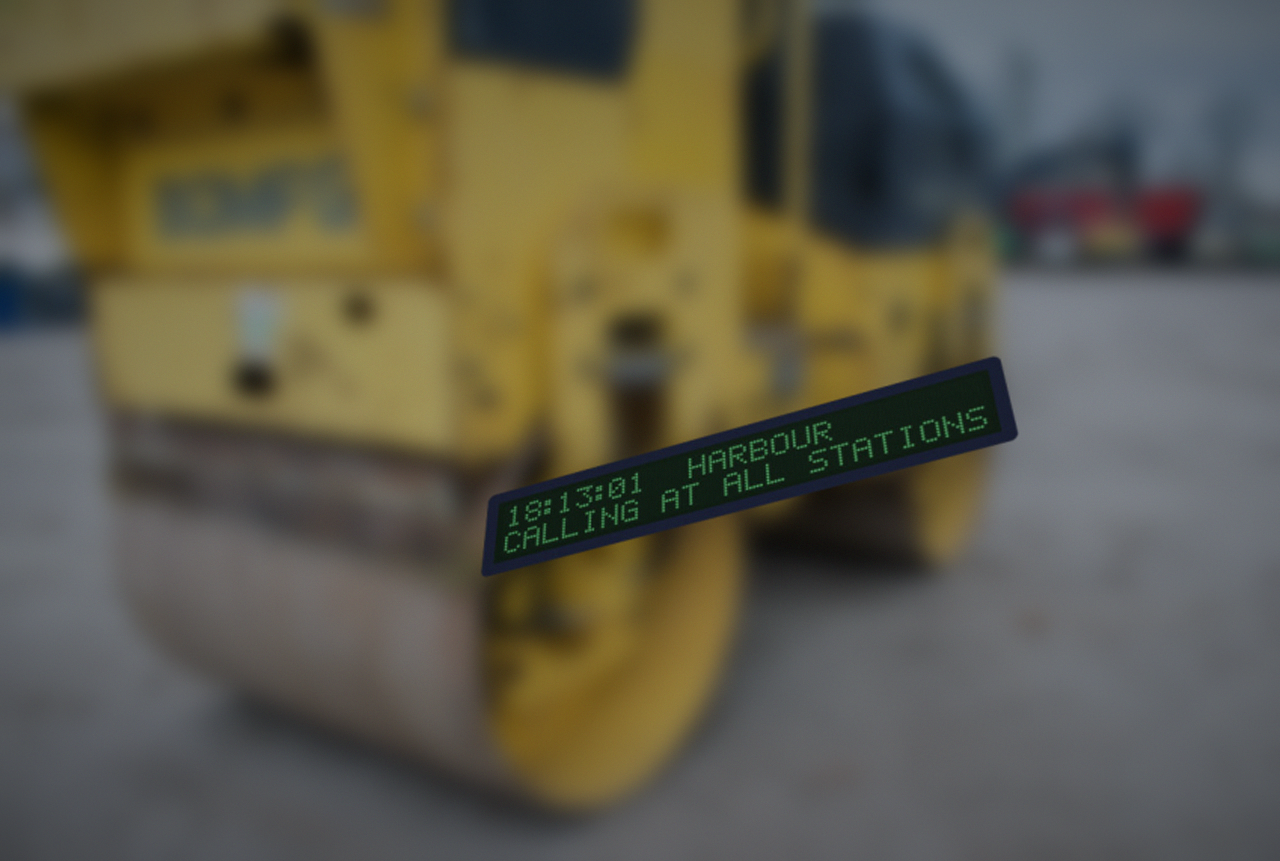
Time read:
**18:13:01**
